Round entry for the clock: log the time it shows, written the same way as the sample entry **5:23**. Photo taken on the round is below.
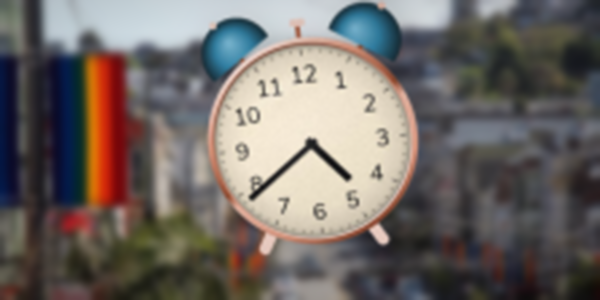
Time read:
**4:39**
